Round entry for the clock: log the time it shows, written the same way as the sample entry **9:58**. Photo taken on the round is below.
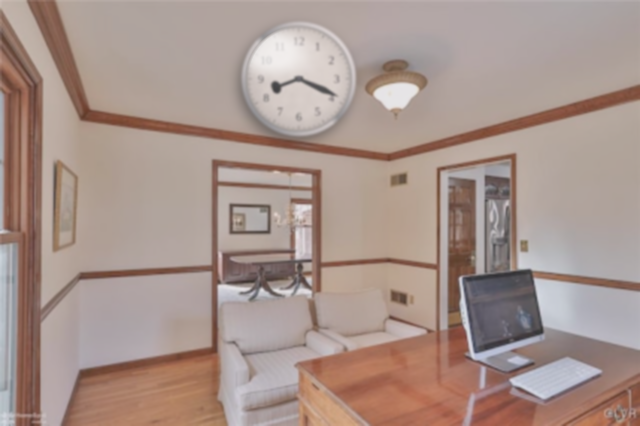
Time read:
**8:19**
